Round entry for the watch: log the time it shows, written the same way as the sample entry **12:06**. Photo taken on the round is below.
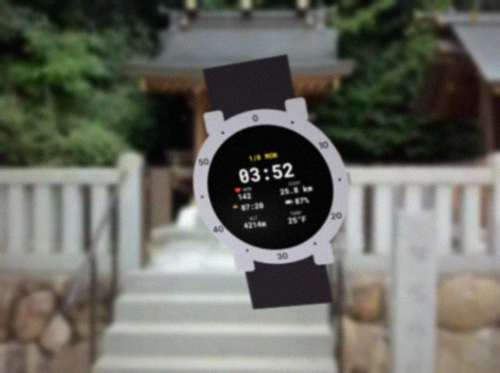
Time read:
**3:52**
